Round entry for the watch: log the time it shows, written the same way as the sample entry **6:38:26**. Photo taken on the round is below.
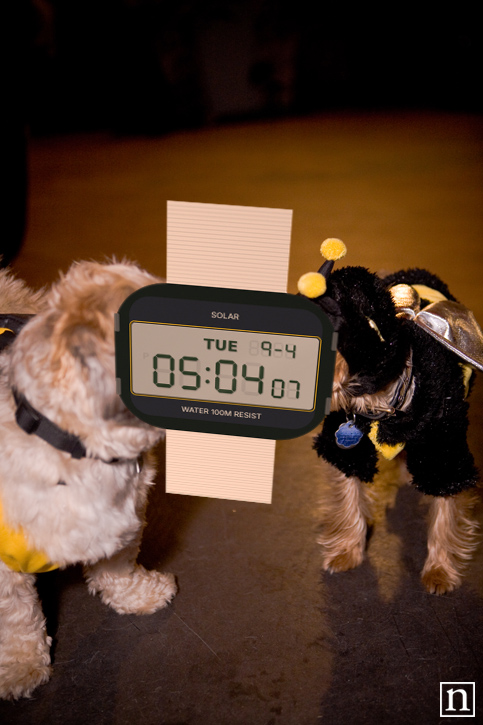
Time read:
**5:04:07**
